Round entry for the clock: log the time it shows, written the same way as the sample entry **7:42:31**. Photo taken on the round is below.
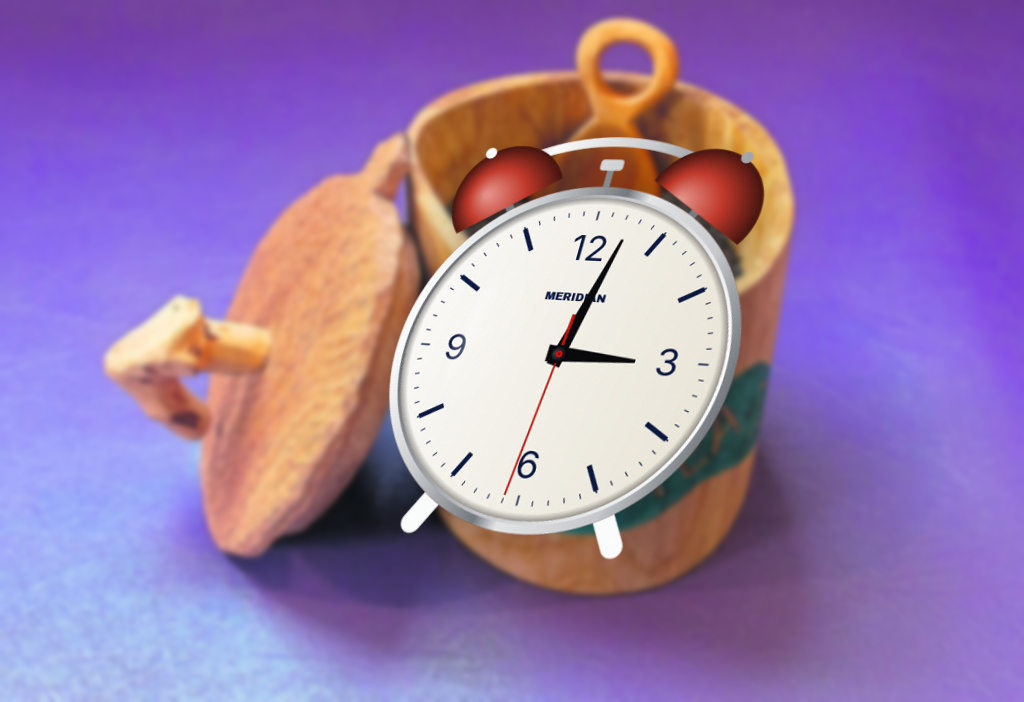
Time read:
**3:02:31**
